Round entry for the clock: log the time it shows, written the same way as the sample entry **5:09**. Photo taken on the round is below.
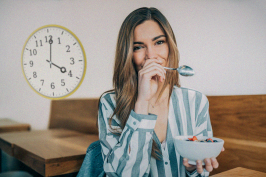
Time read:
**4:01**
